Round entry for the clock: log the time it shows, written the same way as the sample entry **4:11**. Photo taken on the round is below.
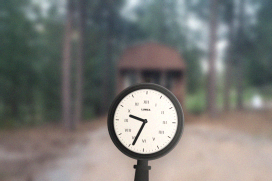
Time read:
**9:34**
